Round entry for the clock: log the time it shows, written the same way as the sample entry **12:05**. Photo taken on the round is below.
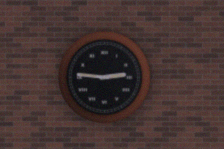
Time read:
**2:46**
